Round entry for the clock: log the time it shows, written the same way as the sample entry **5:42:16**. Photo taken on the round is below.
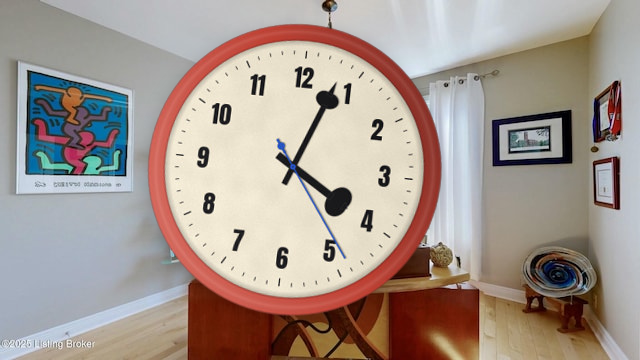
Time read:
**4:03:24**
